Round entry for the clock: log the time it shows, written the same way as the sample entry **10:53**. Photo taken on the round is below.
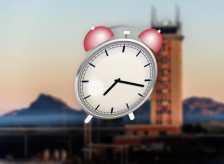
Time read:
**7:17**
